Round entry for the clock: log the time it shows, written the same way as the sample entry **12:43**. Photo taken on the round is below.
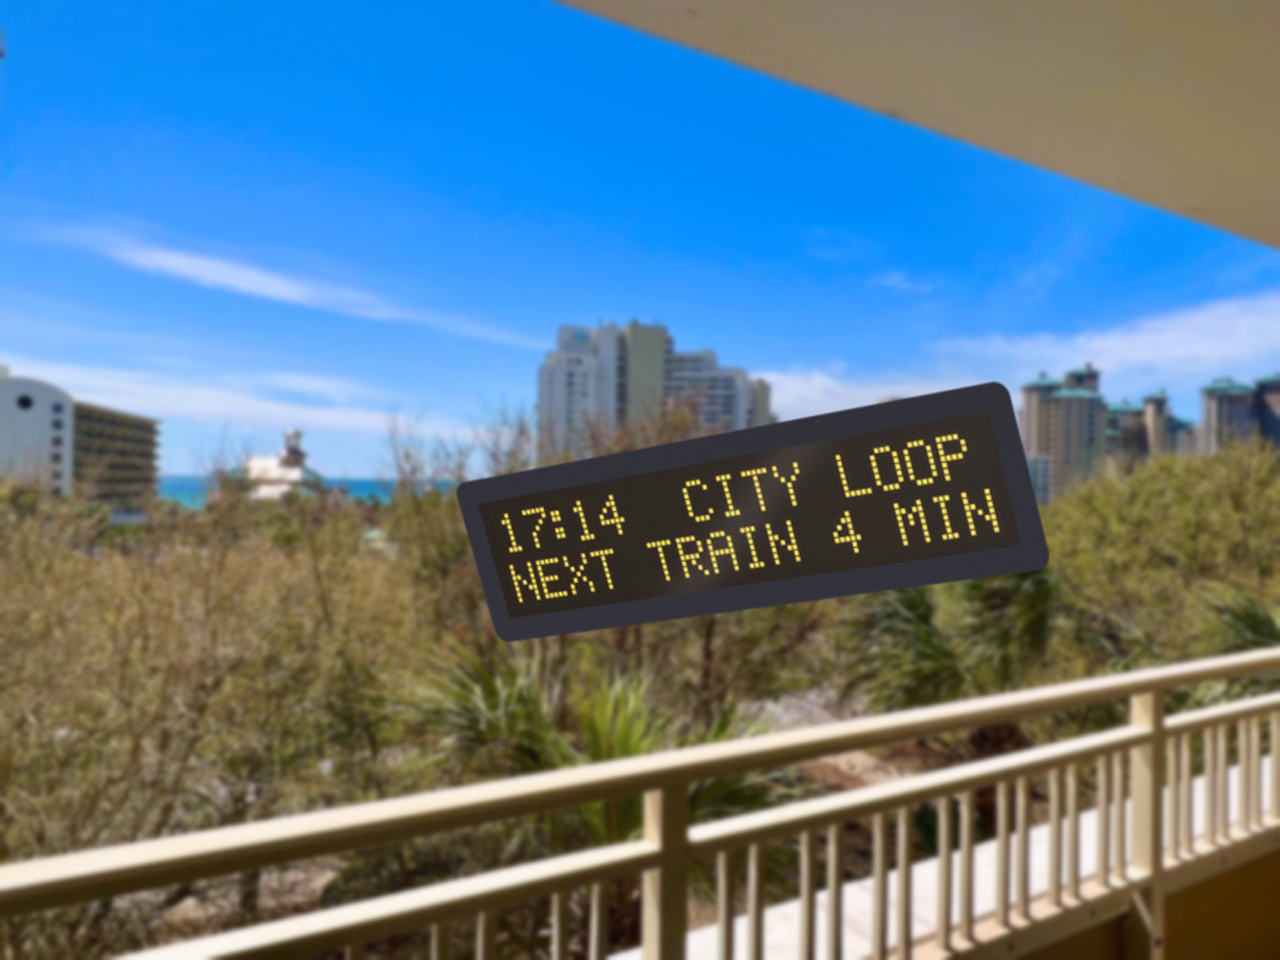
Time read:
**17:14**
